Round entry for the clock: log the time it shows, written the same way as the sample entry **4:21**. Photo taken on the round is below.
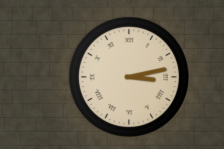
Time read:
**3:13**
